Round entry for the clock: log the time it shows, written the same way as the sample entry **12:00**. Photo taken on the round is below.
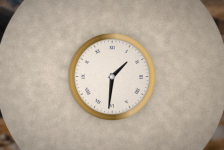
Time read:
**1:31**
